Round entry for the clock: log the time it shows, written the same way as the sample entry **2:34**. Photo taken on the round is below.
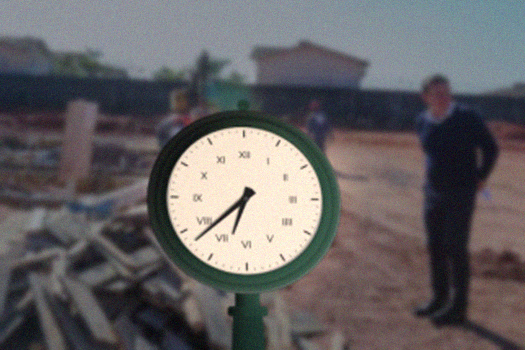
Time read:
**6:38**
